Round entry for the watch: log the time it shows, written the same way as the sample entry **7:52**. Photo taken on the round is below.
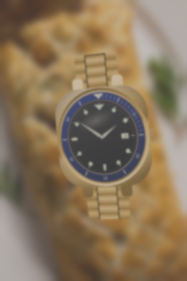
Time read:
**1:51**
